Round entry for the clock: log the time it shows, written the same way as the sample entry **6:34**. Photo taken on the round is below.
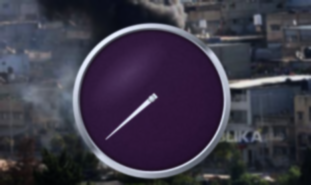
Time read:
**7:38**
